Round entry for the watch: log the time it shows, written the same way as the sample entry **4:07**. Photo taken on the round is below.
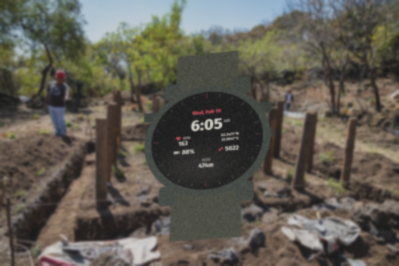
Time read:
**6:05**
